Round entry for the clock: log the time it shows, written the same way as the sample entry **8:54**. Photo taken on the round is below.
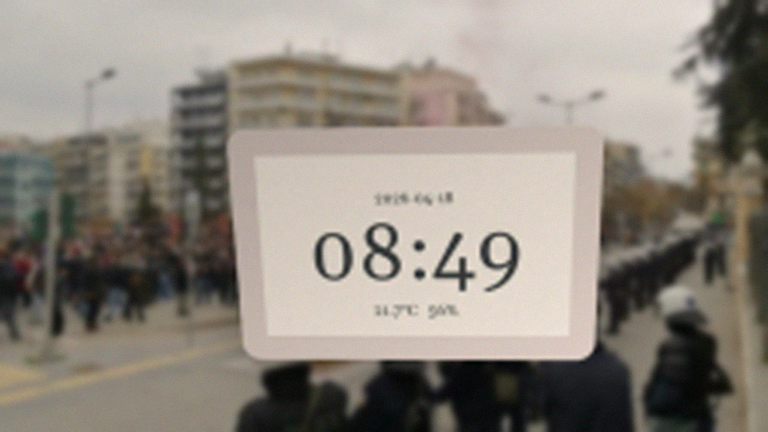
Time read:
**8:49**
